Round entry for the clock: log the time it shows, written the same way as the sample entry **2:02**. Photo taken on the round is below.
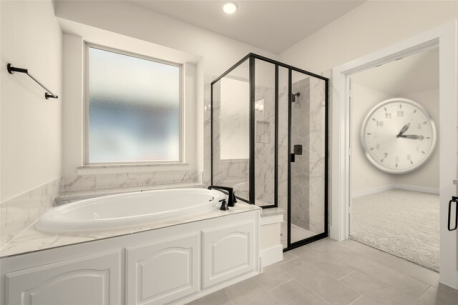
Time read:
**1:15**
